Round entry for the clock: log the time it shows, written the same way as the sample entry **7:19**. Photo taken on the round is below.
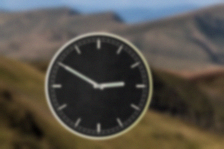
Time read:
**2:50**
